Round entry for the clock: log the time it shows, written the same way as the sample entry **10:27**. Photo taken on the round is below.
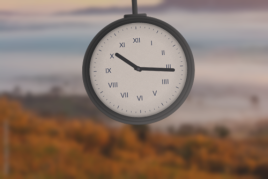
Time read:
**10:16**
